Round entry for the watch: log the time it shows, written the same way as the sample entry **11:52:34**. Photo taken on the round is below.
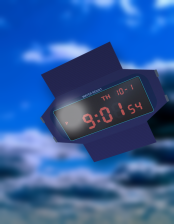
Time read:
**9:01:54**
